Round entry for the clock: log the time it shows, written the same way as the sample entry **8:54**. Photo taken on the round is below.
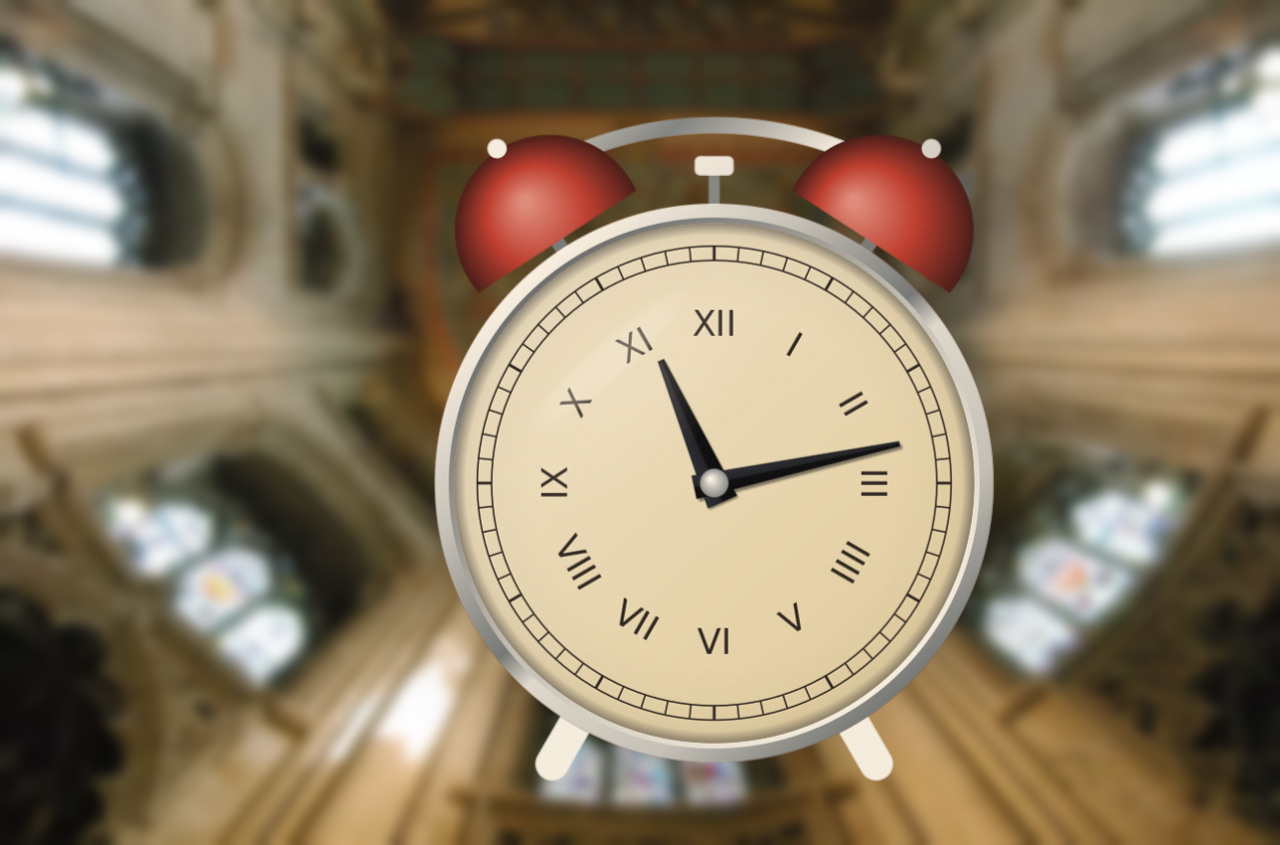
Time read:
**11:13**
